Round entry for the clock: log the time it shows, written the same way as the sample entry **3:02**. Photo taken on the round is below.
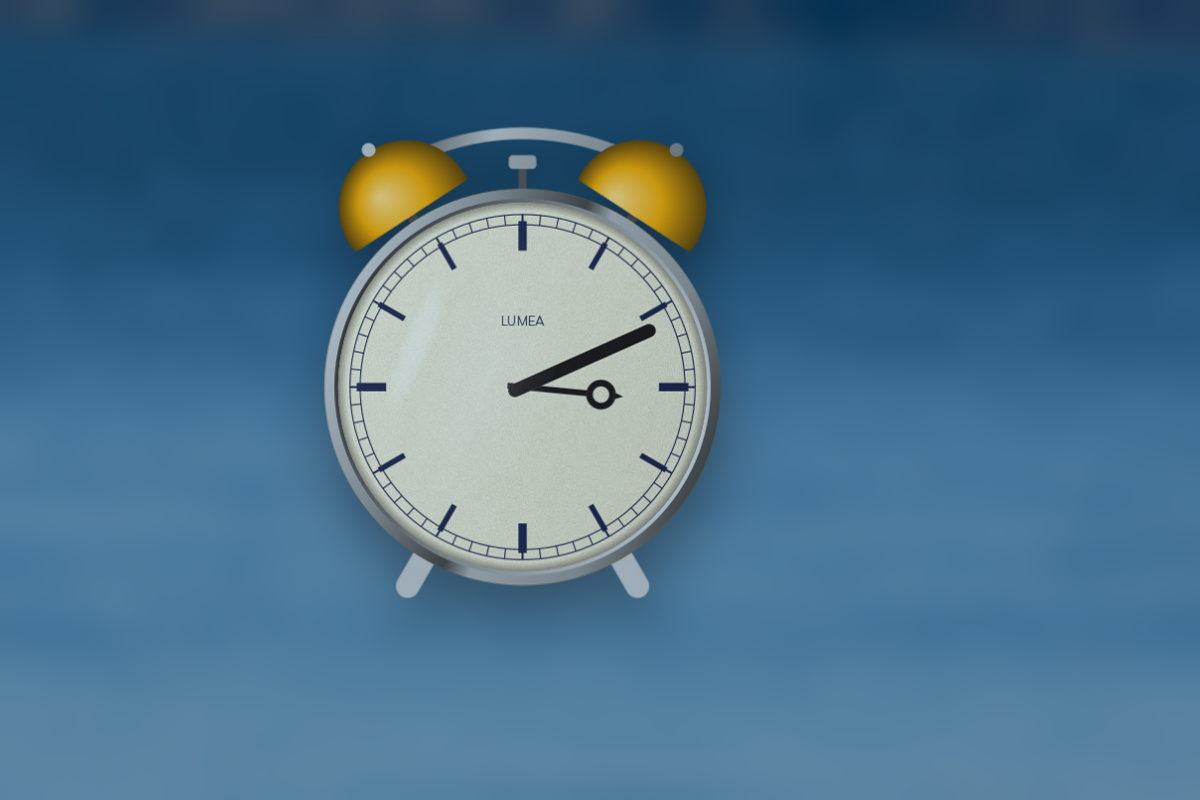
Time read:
**3:11**
